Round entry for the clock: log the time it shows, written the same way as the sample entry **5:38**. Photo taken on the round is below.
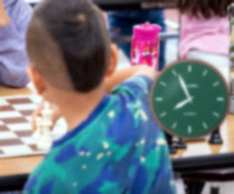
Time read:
**7:56**
